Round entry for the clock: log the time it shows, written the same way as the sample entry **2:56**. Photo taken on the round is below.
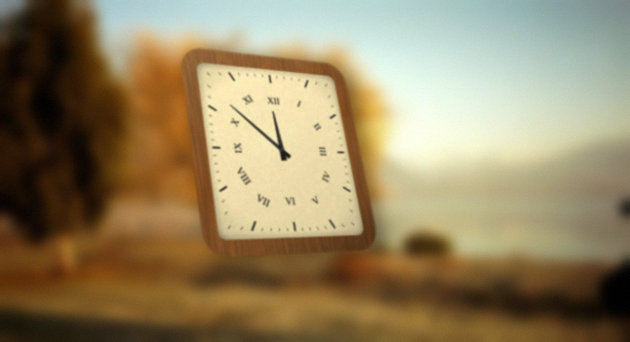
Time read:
**11:52**
